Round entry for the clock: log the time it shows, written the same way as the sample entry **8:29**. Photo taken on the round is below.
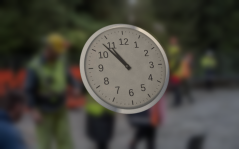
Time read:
**10:53**
